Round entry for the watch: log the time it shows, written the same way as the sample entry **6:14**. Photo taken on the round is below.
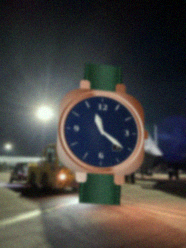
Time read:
**11:21**
